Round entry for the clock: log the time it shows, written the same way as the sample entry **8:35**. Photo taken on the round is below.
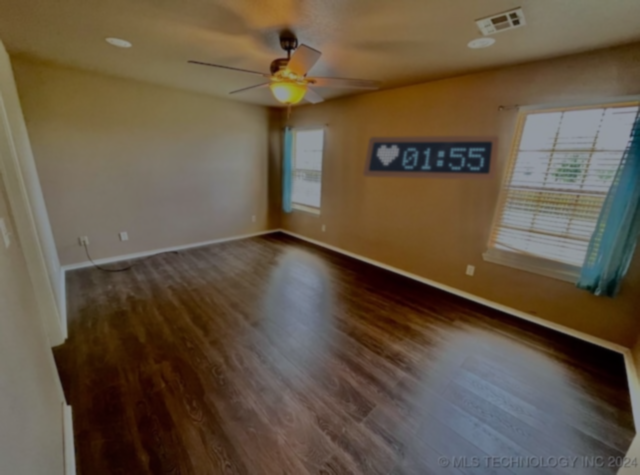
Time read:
**1:55**
